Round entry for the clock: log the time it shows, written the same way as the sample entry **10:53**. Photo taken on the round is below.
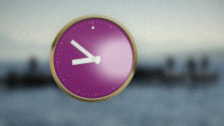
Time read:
**8:52**
